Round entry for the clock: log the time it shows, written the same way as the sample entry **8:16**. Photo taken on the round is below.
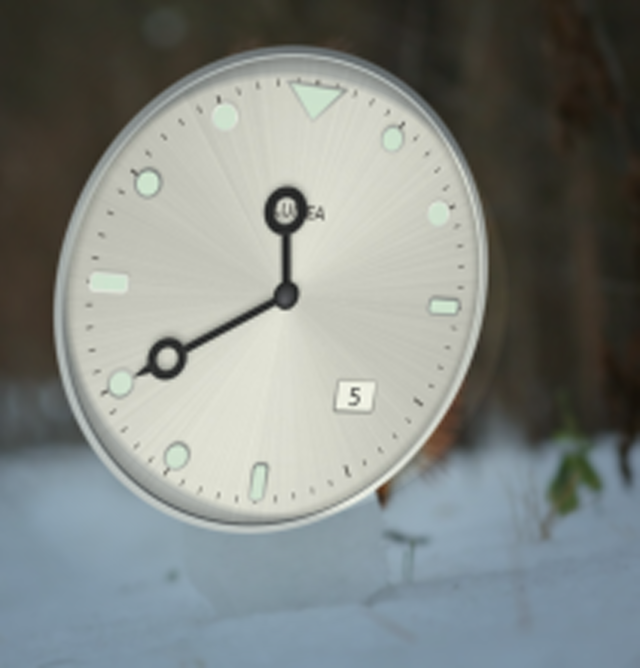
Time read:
**11:40**
